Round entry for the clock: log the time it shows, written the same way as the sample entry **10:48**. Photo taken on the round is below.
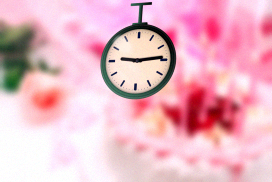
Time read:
**9:14**
